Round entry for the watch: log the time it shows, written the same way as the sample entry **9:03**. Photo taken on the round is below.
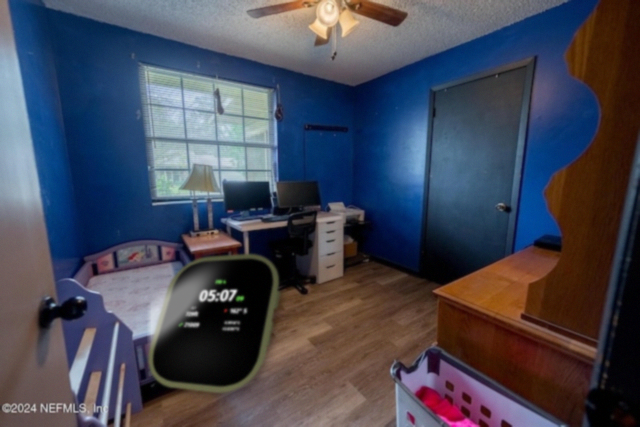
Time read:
**5:07**
